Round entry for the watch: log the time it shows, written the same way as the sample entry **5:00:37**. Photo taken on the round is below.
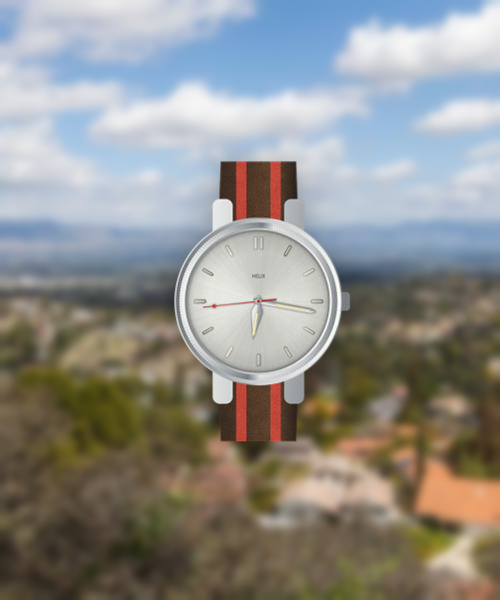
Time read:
**6:16:44**
